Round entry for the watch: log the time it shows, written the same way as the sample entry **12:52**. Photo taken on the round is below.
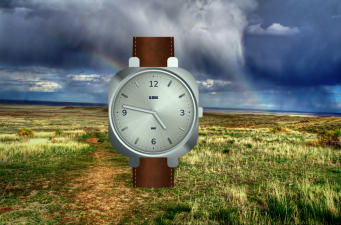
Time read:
**4:47**
